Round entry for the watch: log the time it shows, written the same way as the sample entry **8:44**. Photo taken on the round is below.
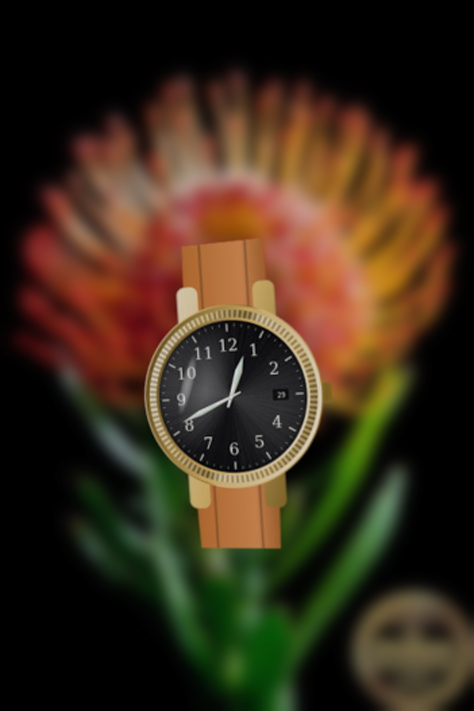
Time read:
**12:41**
